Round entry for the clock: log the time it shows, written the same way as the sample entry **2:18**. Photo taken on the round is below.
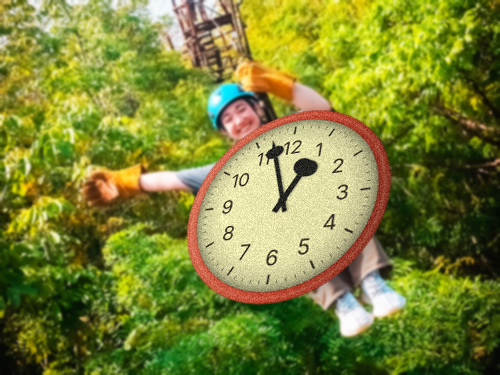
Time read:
**12:57**
